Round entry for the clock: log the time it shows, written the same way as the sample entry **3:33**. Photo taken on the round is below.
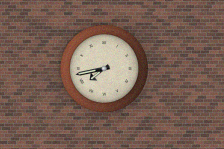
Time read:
**7:43**
